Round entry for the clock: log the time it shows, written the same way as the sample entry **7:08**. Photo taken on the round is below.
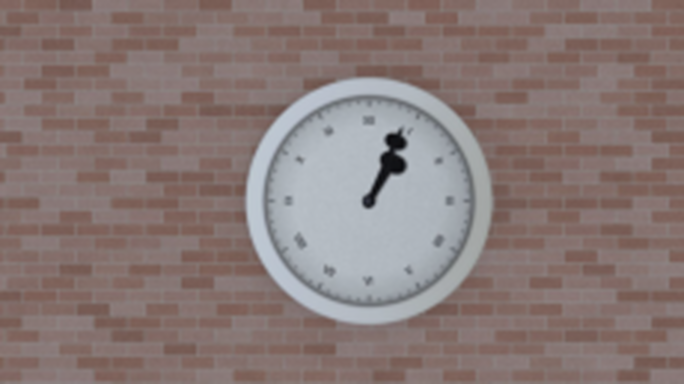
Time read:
**1:04**
